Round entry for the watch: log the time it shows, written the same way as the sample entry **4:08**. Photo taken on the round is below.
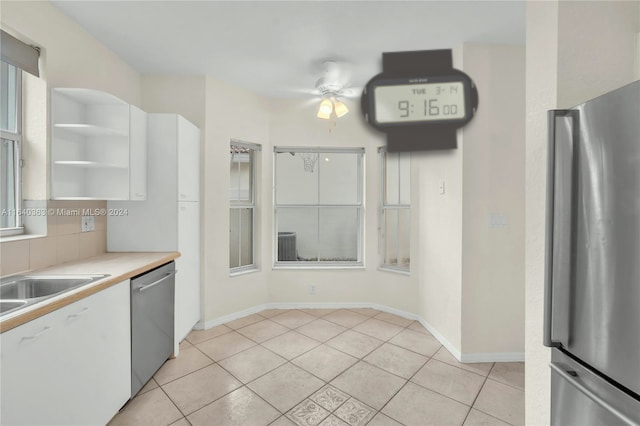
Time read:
**9:16**
